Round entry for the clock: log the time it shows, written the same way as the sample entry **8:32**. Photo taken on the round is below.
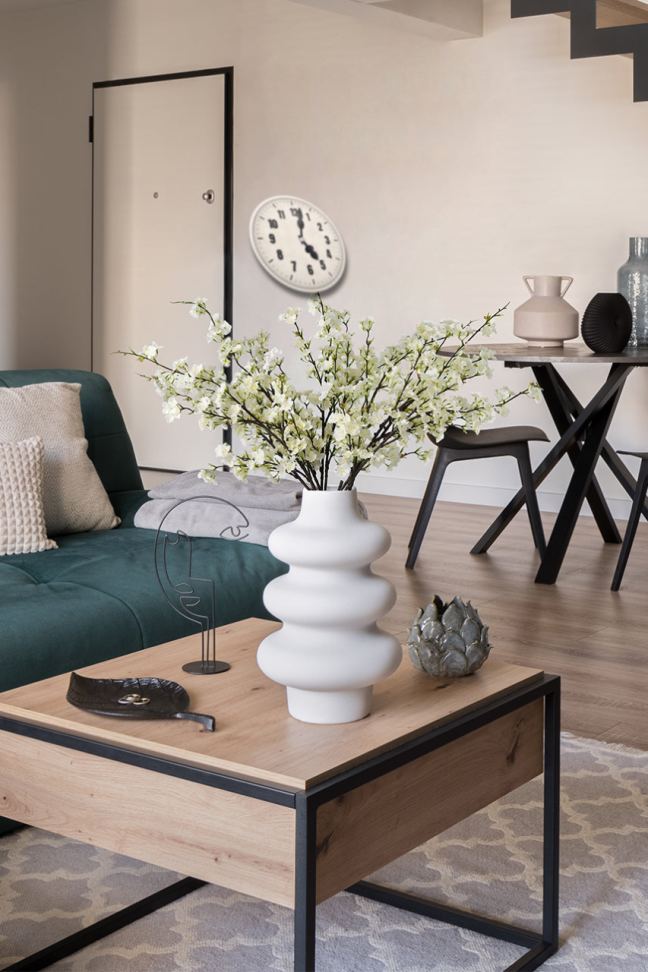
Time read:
**5:02**
